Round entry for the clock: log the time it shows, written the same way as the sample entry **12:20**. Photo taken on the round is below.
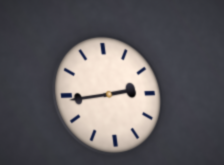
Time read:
**2:44**
